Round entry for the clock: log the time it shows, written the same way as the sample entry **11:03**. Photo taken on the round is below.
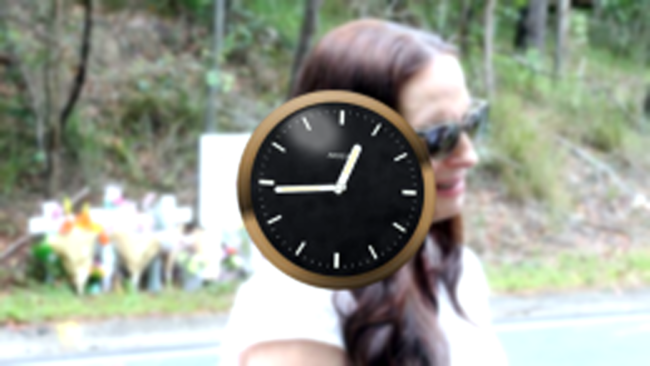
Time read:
**12:44**
